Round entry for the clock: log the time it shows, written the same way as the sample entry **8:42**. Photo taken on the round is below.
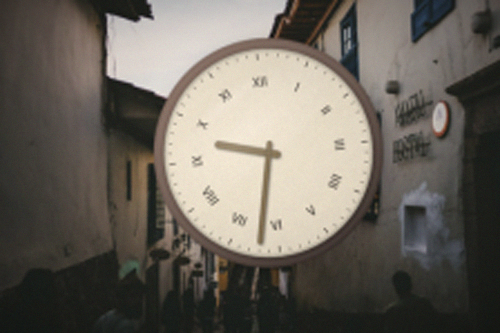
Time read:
**9:32**
